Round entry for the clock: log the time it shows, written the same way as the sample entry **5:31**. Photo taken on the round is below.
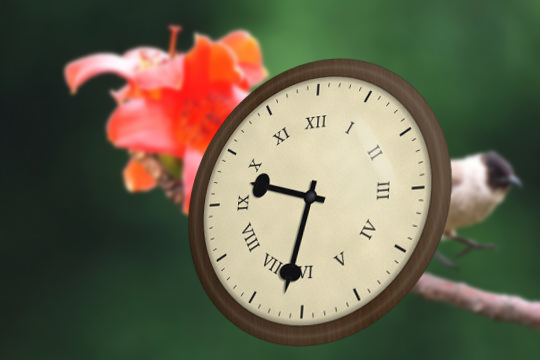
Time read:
**9:32**
